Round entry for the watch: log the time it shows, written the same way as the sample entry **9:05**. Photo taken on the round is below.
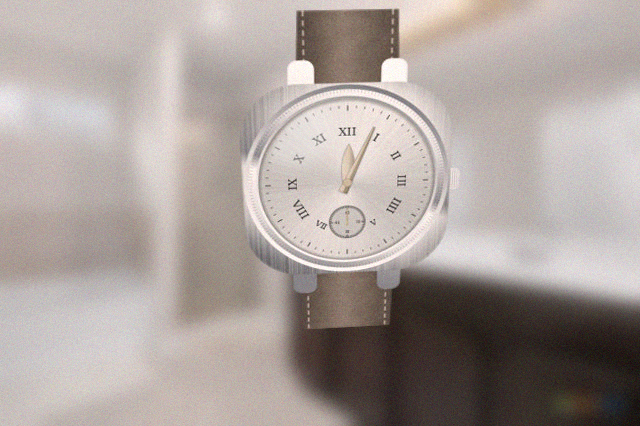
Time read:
**12:04**
